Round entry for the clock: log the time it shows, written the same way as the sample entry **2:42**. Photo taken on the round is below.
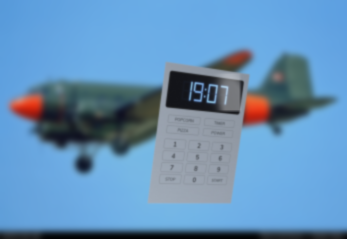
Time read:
**19:07**
